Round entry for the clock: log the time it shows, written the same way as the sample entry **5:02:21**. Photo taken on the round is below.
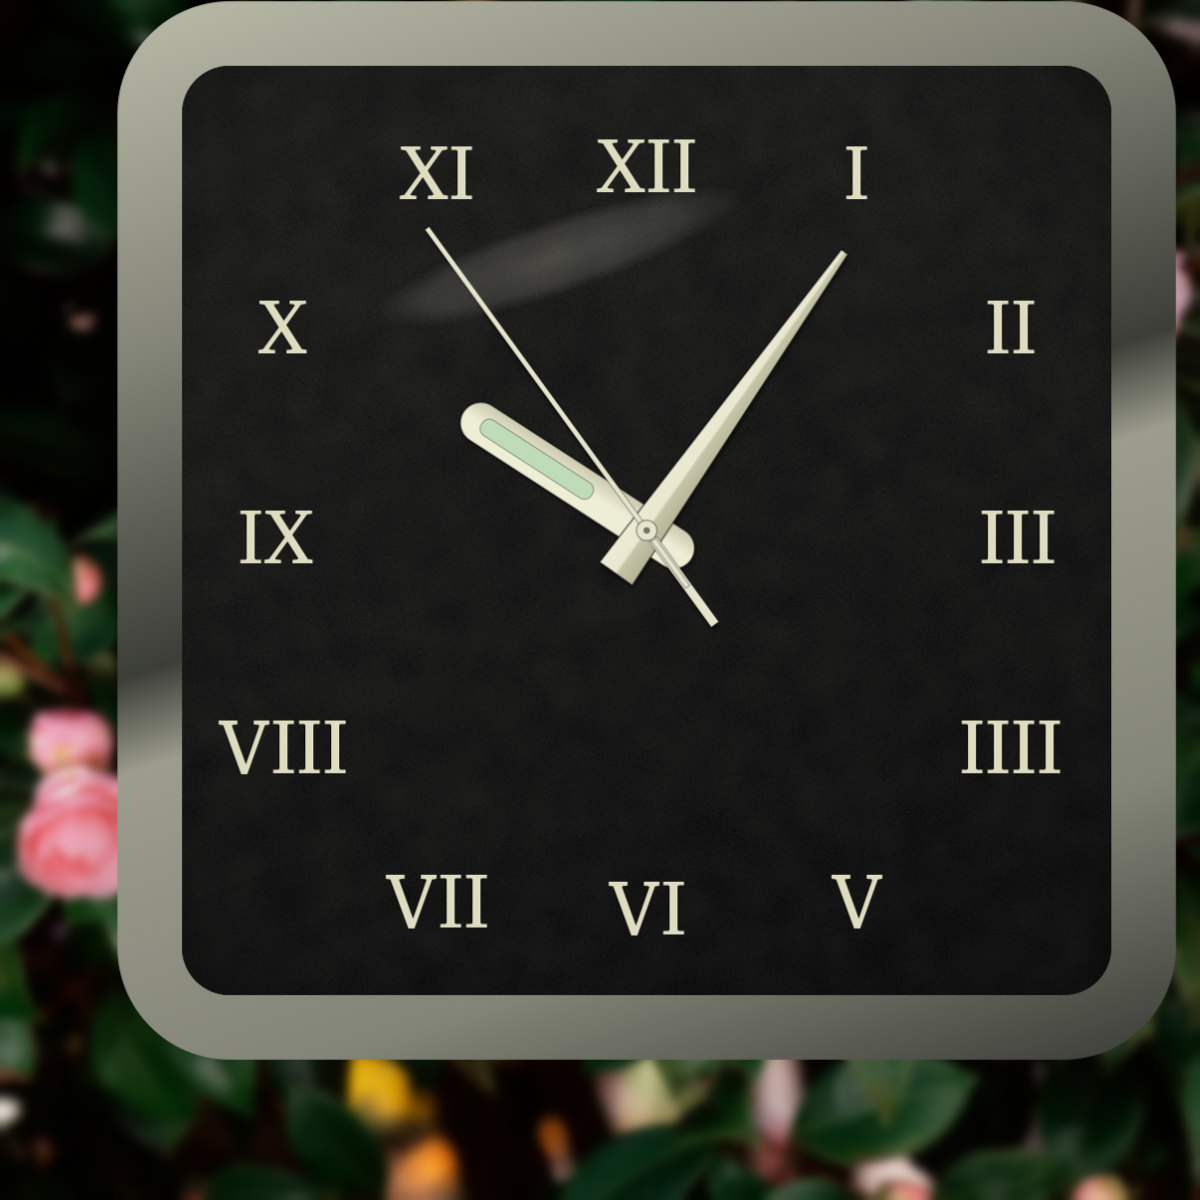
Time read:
**10:05:54**
